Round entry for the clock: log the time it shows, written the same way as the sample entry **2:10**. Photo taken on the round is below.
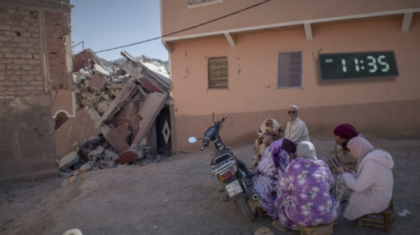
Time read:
**11:35**
